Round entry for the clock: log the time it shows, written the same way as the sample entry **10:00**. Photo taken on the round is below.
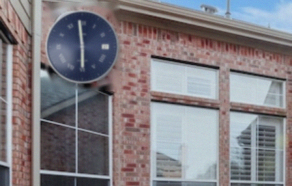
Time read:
**5:59**
